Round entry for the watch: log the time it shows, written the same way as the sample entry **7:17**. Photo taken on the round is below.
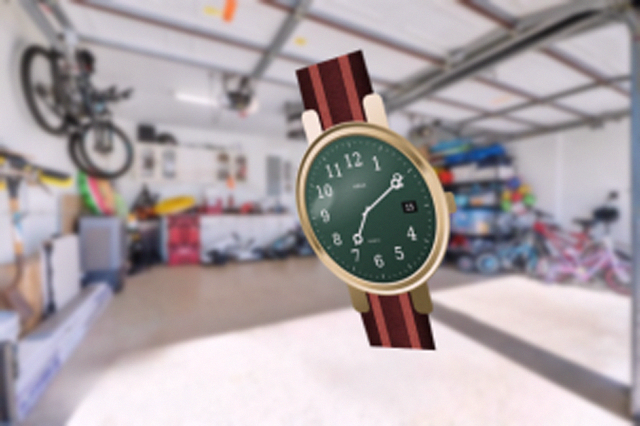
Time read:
**7:10**
